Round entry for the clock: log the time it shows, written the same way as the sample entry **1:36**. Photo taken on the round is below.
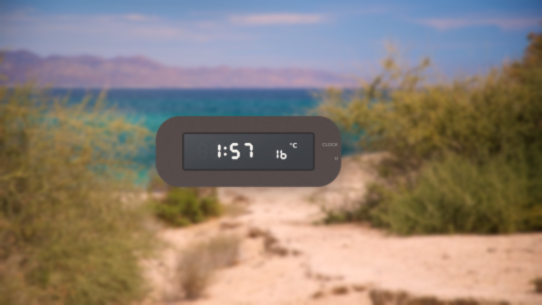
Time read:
**1:57**
